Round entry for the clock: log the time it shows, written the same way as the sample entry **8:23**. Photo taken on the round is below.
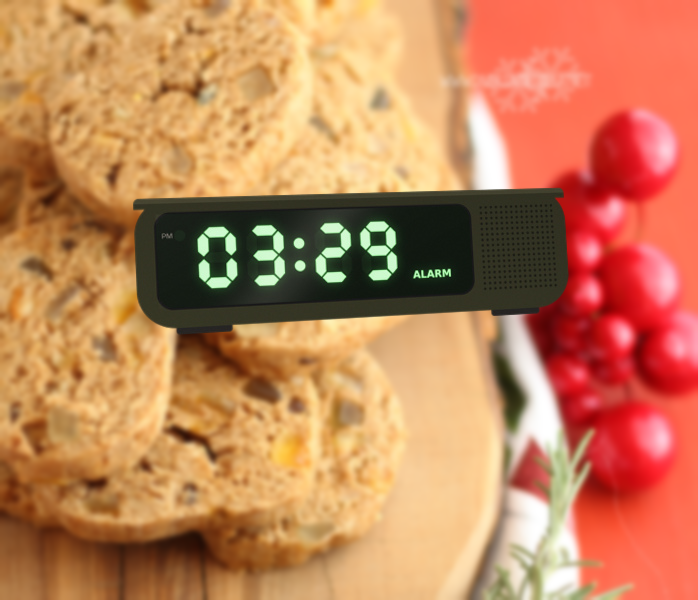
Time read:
**3:29**
